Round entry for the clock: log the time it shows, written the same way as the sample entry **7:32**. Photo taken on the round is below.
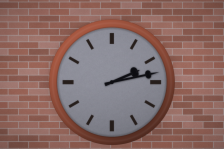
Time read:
**2:13**
